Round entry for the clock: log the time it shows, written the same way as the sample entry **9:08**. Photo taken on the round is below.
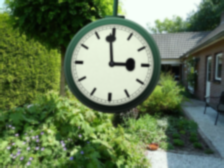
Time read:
**2:59**
